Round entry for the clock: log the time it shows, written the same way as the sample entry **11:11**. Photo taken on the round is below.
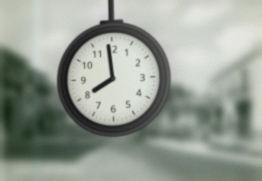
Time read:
**7:59**
